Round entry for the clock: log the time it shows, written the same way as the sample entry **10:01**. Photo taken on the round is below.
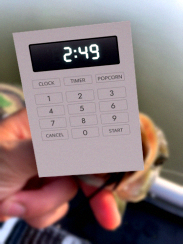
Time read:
**2:49**
